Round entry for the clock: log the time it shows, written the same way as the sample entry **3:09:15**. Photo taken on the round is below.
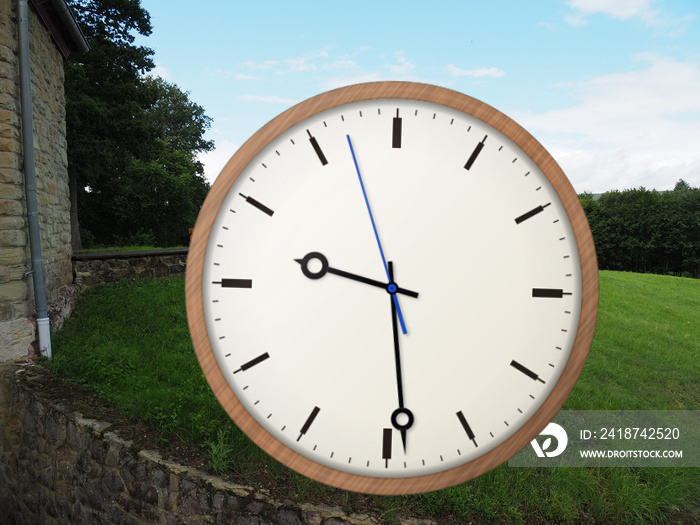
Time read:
**9:28:57**
